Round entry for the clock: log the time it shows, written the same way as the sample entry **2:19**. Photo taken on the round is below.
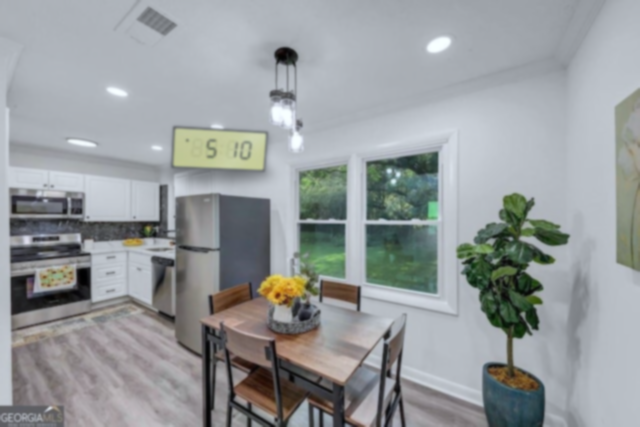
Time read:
**5:10**
